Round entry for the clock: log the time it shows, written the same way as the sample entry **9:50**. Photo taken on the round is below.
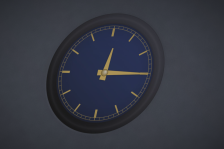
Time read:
**12:15**
